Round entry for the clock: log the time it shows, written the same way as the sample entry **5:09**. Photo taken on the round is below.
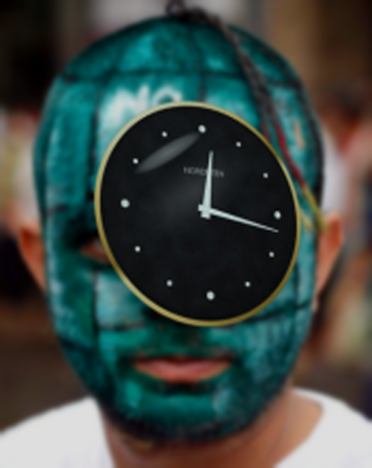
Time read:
**12:17**
